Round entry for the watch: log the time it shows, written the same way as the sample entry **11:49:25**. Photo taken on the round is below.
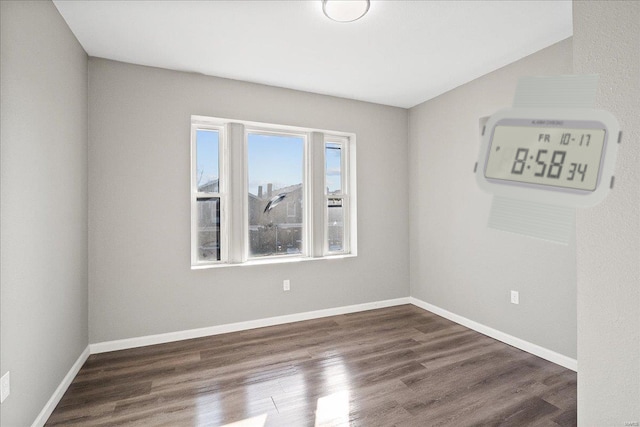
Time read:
**8:58:34**
